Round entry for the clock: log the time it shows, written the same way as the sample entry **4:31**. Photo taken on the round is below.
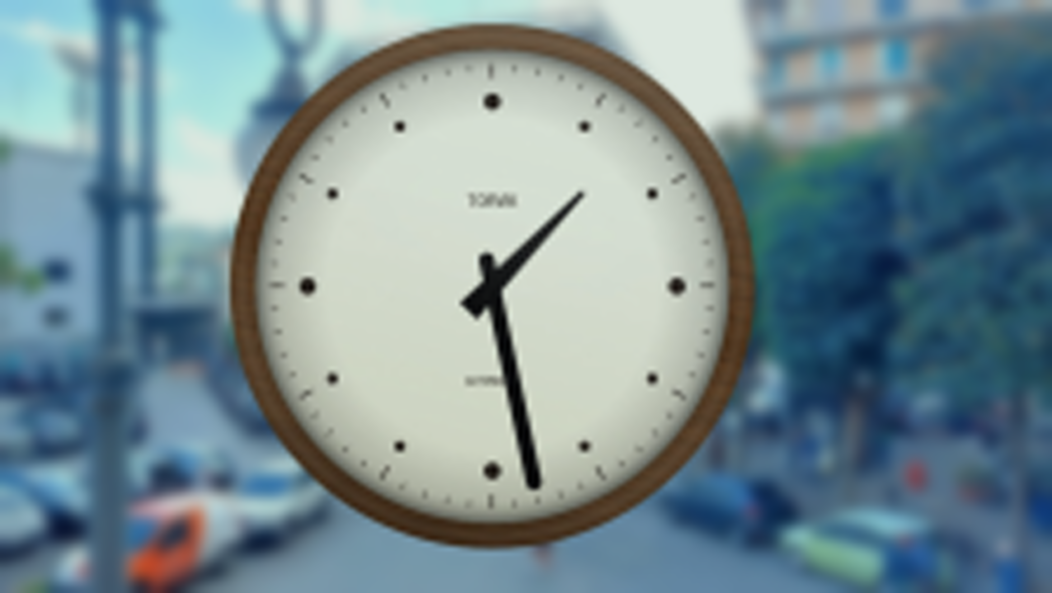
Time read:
**1:28**
